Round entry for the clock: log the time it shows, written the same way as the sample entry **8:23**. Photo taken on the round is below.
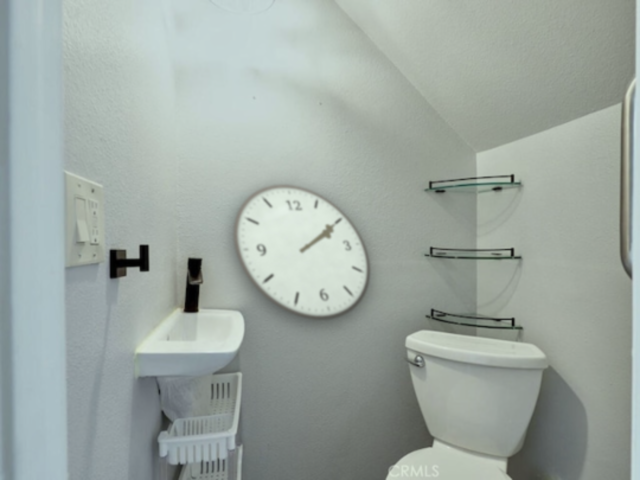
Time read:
**2:10**
